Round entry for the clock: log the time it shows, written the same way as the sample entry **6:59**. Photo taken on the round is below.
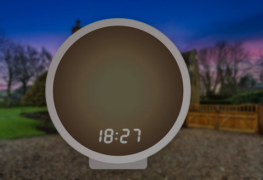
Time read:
**18:27**
